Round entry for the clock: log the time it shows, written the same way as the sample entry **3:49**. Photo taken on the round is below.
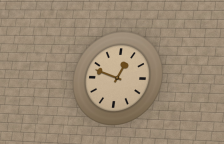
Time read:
**12:48**
